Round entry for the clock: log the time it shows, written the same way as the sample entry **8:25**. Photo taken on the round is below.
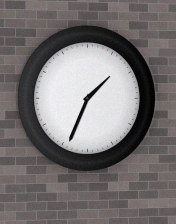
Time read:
**1:34**
